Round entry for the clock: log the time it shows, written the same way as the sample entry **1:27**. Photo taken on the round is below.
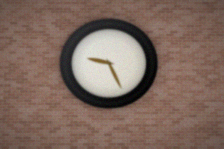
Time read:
**9:26**
